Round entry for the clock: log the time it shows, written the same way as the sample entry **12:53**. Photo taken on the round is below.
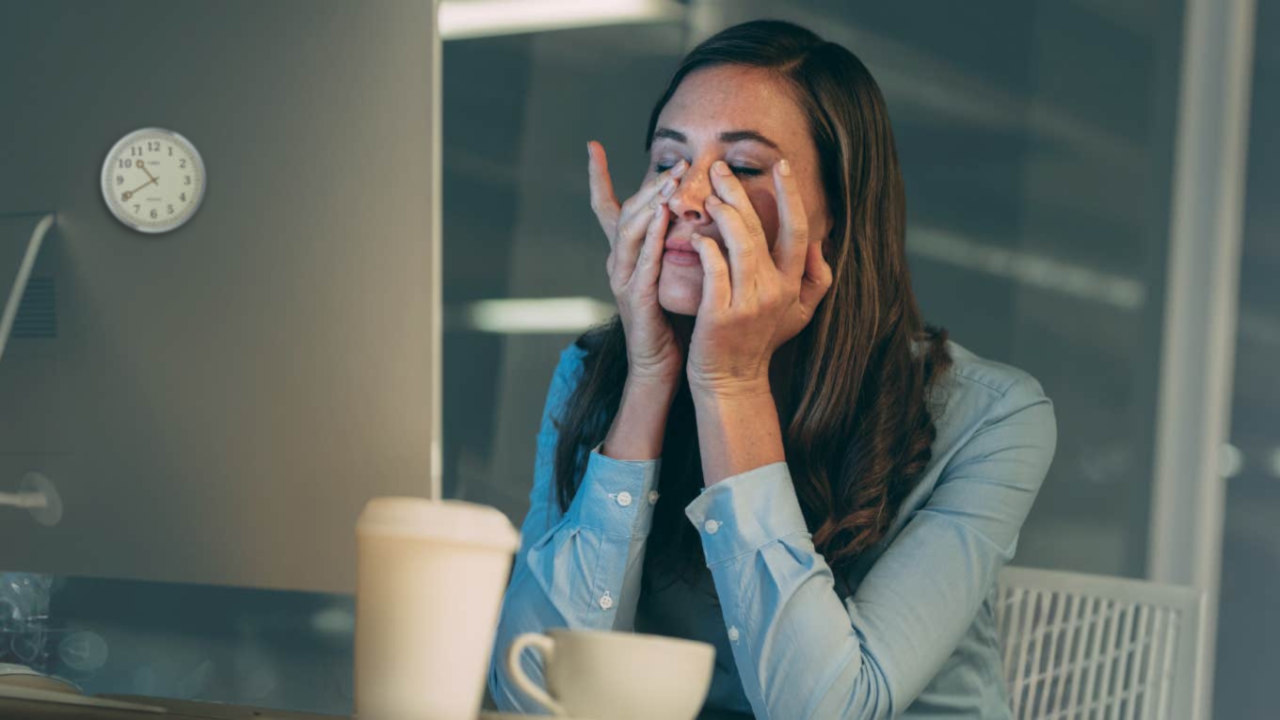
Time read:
**10:40**
